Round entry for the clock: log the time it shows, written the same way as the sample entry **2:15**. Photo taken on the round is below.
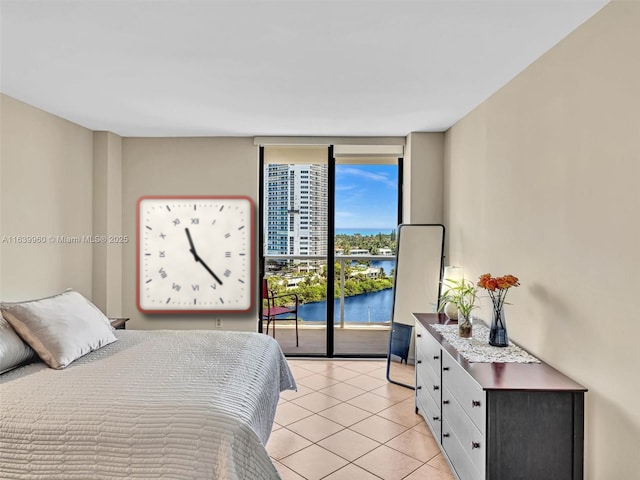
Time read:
**11:23**
